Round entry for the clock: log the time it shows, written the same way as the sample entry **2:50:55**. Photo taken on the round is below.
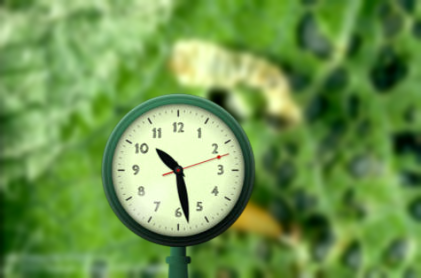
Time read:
**10:28:12**
